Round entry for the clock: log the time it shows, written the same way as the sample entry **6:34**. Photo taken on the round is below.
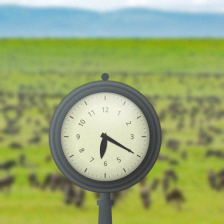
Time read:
**6:20**
